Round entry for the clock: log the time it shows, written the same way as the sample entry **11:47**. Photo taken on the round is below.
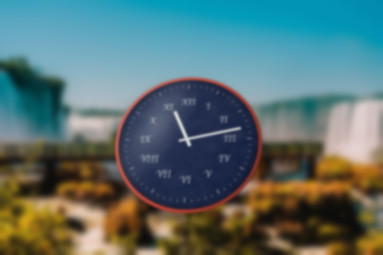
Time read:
**11:13**
